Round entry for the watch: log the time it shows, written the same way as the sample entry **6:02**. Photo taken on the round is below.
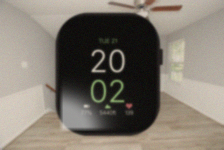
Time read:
**20:02**
